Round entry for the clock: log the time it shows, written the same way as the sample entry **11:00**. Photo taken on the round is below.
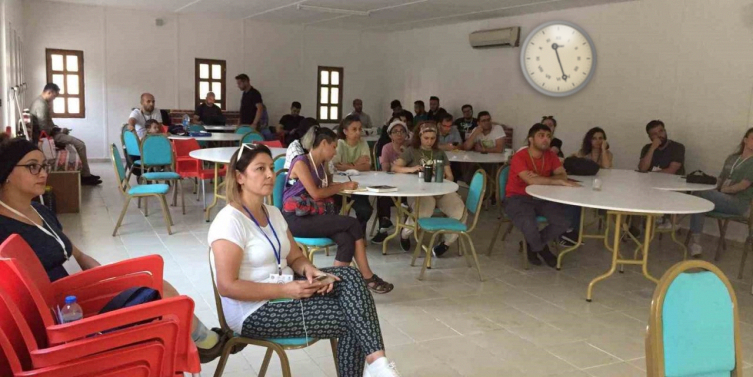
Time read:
**11:27**
